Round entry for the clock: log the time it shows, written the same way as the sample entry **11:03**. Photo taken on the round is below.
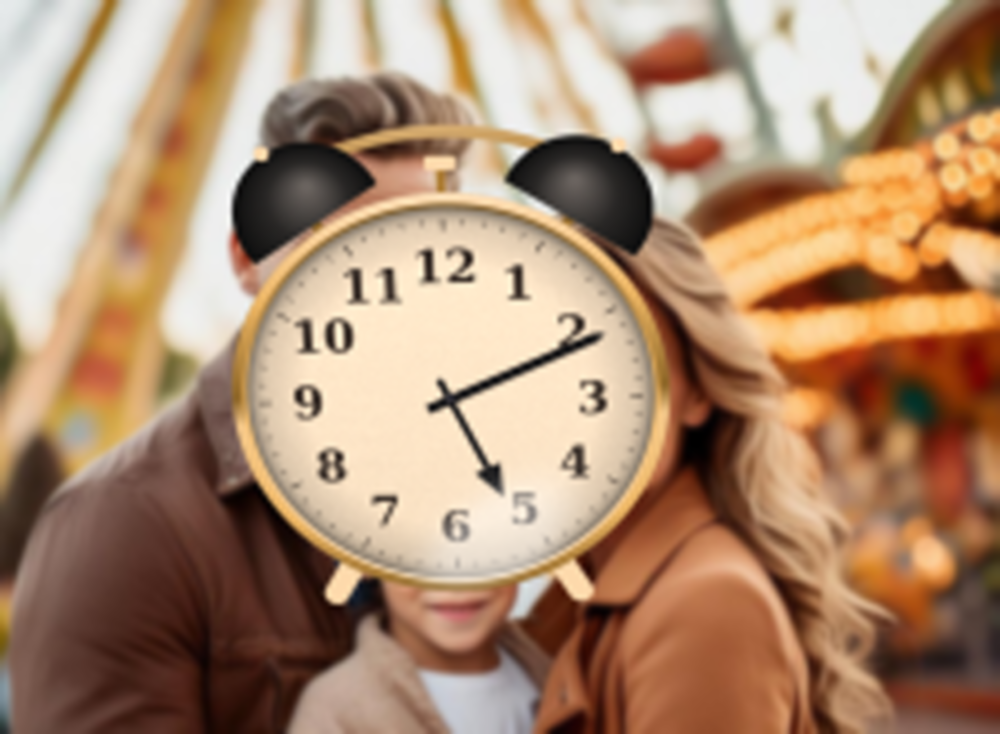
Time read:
**5:11**
